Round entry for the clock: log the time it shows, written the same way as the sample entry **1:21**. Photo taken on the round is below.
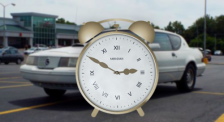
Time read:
**2:50**
